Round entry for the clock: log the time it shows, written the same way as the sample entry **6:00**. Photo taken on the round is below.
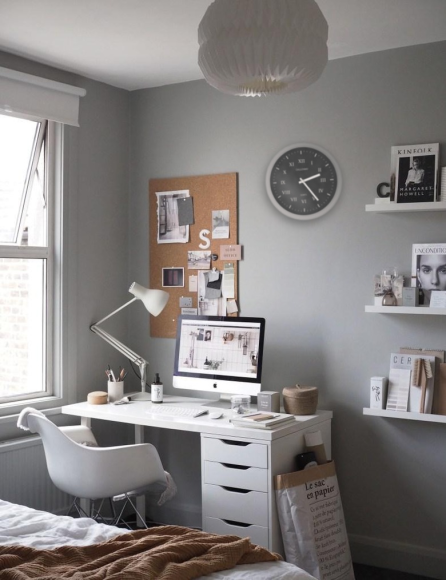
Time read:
**2:24**
